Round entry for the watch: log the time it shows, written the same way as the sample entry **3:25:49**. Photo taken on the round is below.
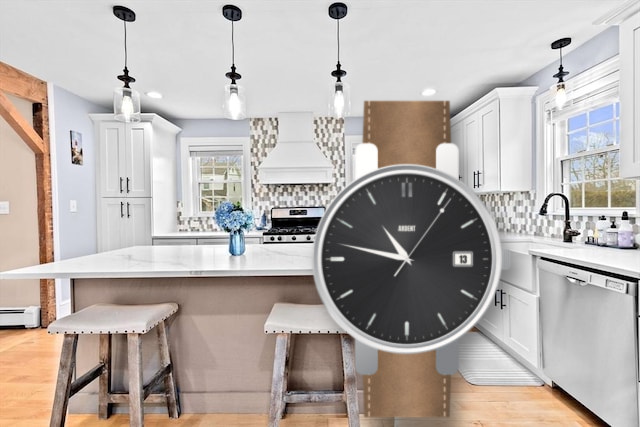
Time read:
**10:47:06**
